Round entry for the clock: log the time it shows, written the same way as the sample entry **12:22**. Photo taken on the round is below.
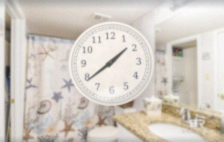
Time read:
**1:39**
